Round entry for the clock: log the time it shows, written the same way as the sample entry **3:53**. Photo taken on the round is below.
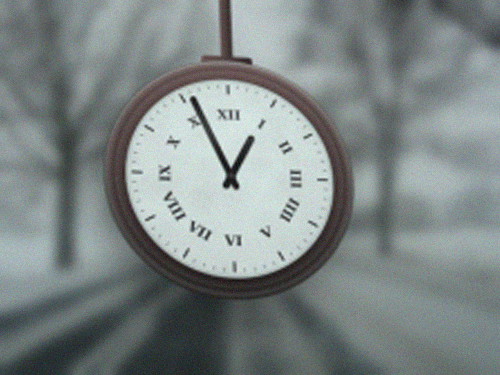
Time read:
**12:56**
